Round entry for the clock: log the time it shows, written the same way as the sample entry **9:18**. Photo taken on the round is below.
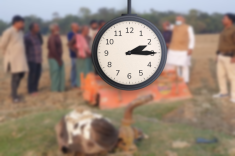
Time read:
**2:15**
